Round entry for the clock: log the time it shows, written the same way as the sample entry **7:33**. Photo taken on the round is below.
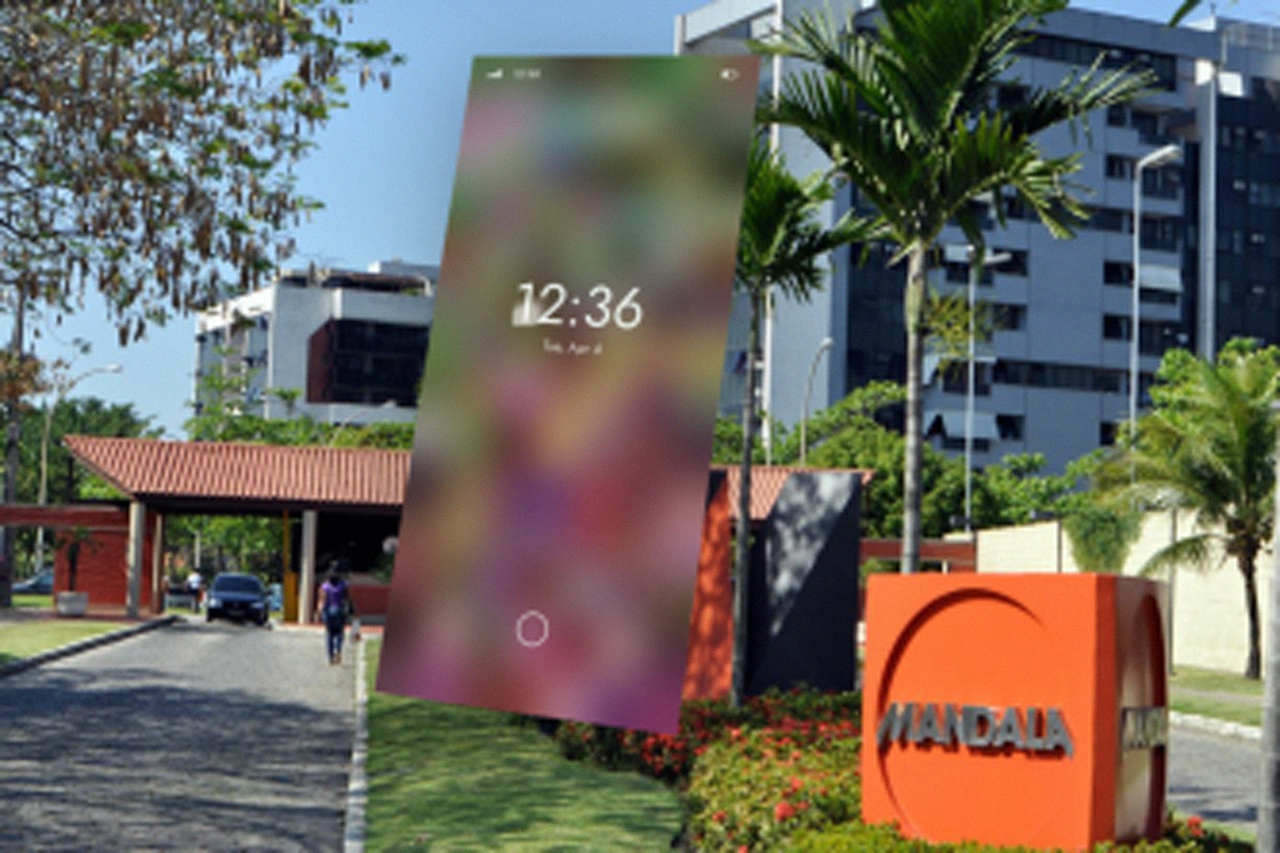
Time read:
**12:36**
